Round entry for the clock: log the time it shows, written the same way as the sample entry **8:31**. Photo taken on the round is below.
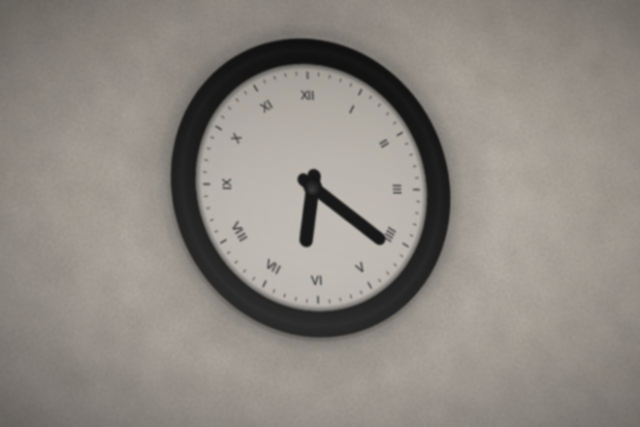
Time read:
**6:21**
